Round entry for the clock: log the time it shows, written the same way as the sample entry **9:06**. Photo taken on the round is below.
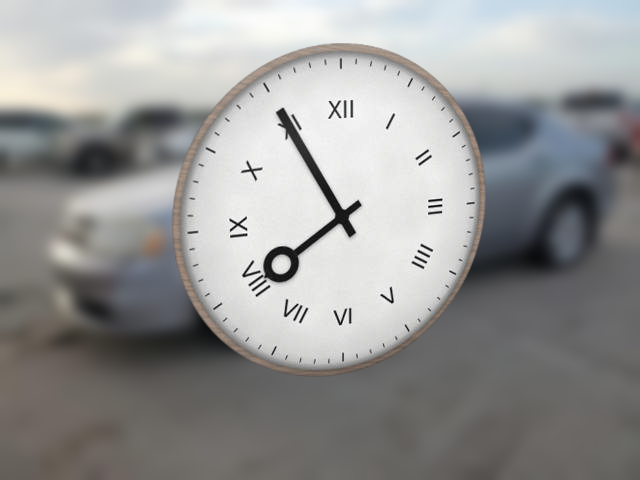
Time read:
**7:55**
